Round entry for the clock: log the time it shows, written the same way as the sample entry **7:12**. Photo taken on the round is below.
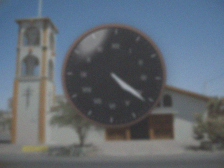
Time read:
**4:21**
